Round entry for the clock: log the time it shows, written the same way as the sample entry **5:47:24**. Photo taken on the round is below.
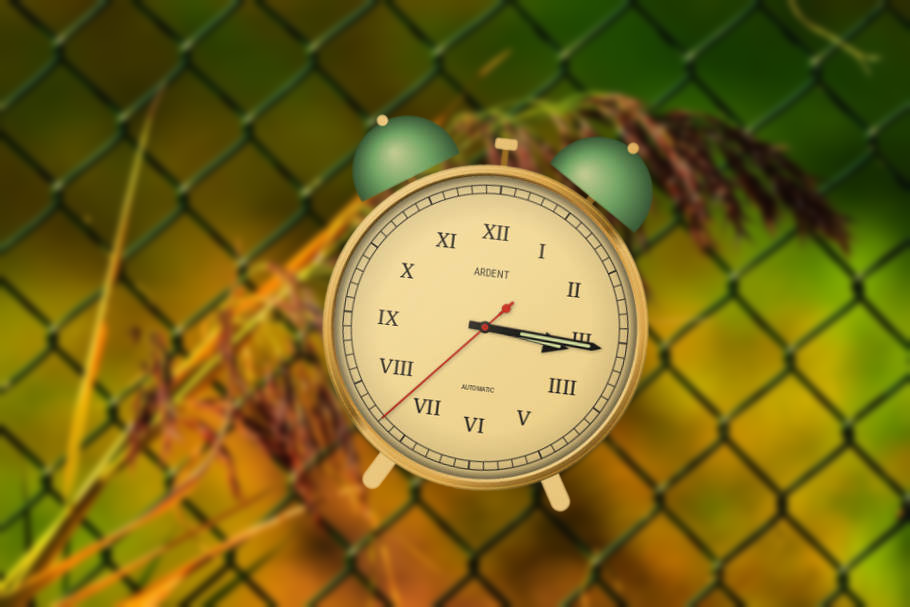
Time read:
**3:15:37**
